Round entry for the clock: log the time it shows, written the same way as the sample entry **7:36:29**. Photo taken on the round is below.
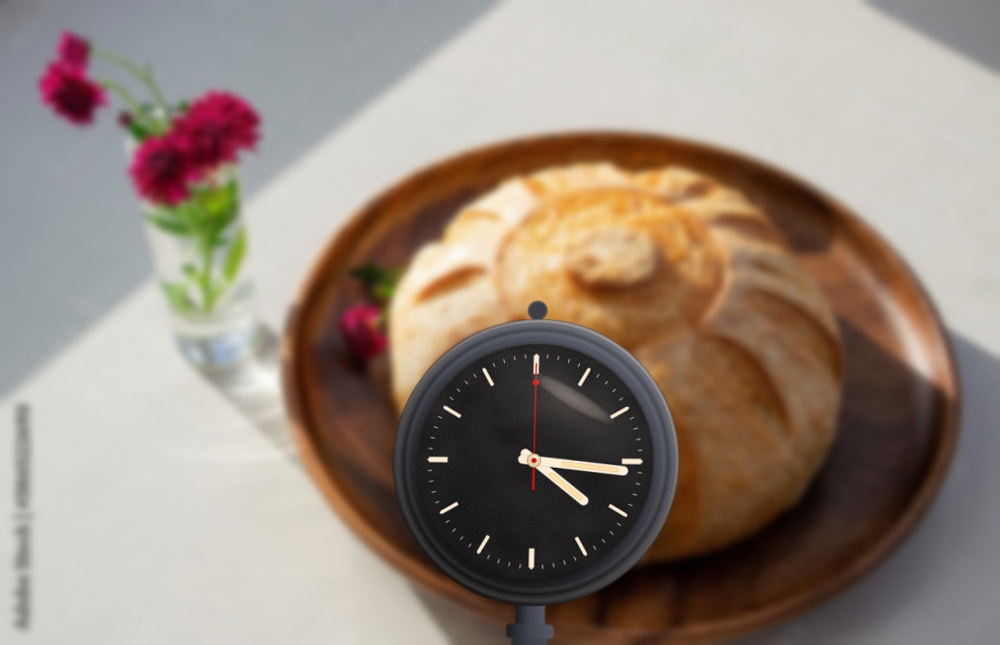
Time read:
**4:16:00**
